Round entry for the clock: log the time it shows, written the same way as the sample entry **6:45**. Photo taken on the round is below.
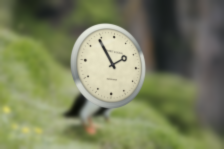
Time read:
**1:54**
